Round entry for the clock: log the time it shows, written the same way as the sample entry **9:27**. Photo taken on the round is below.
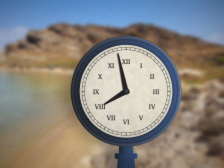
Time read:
**7:58**
